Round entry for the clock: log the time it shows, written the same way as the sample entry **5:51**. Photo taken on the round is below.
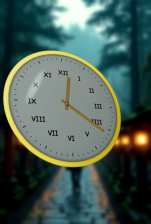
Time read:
**12:21**
